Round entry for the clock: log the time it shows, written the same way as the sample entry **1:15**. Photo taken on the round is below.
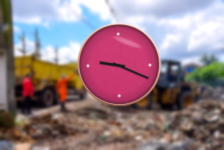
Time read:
**9:19**
